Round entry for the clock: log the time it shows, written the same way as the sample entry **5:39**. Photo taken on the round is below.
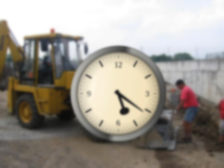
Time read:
**5:21**
